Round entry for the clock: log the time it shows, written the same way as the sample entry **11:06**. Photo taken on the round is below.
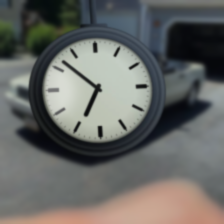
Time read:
**6:52**
